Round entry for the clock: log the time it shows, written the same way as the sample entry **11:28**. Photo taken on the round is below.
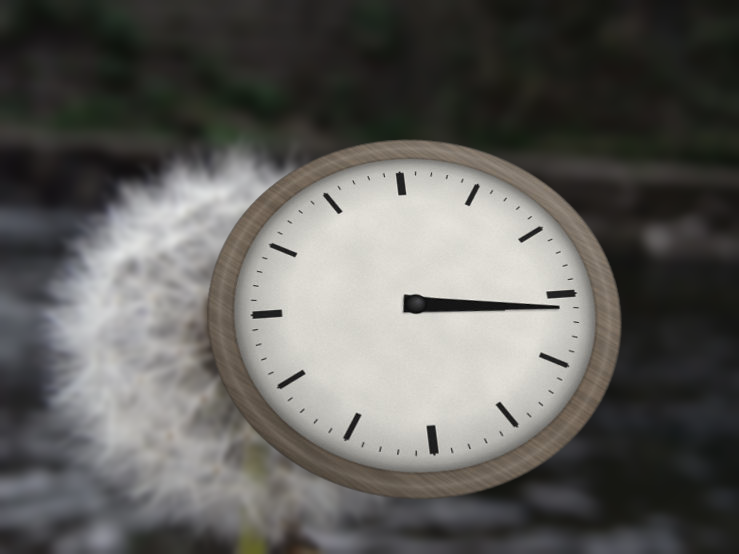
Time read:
**3:16**
